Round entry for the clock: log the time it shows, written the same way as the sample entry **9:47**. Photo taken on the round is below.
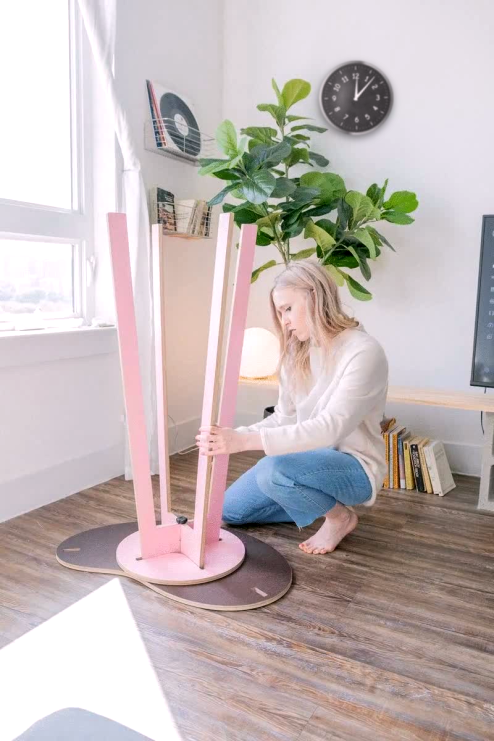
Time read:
**12:07**
